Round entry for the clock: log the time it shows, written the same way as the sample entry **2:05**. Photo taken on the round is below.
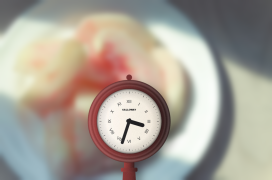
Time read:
**3:33**
